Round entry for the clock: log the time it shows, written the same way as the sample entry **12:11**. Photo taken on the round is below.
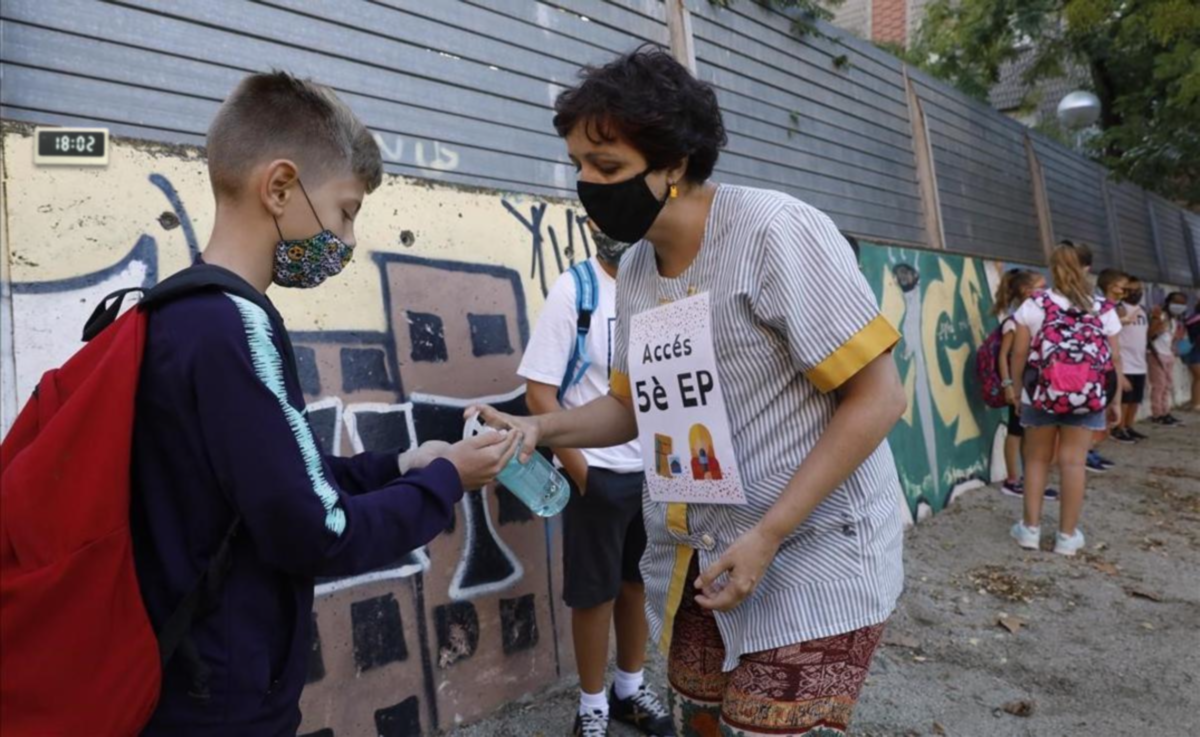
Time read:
**18:02**
